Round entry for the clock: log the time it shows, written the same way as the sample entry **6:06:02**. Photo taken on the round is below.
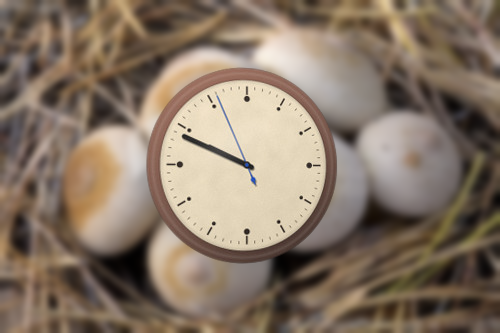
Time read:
**9:48:56**
